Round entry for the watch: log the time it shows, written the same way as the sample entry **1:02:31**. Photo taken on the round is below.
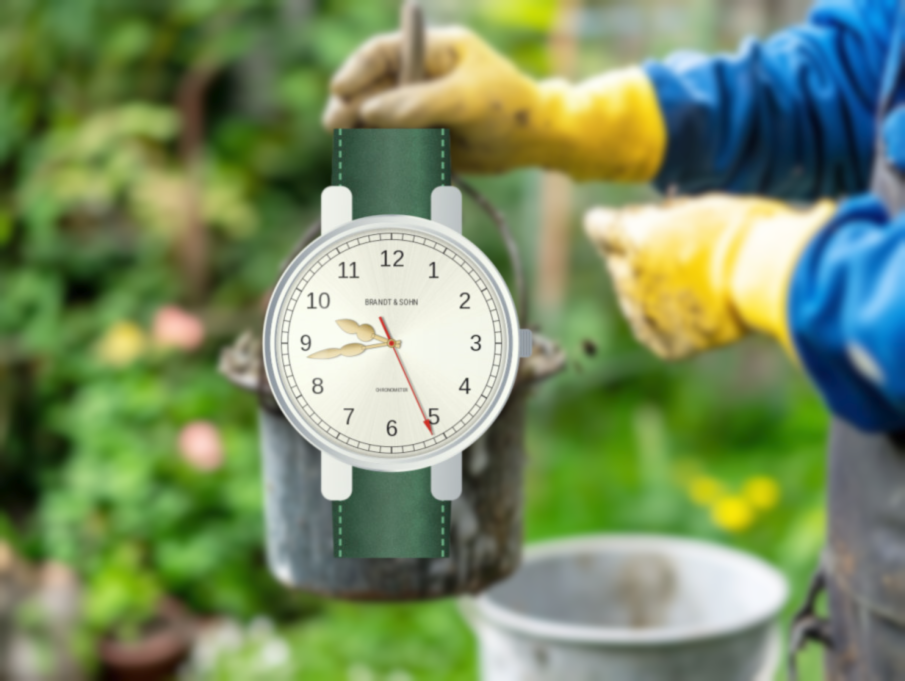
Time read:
**9:43:26**
